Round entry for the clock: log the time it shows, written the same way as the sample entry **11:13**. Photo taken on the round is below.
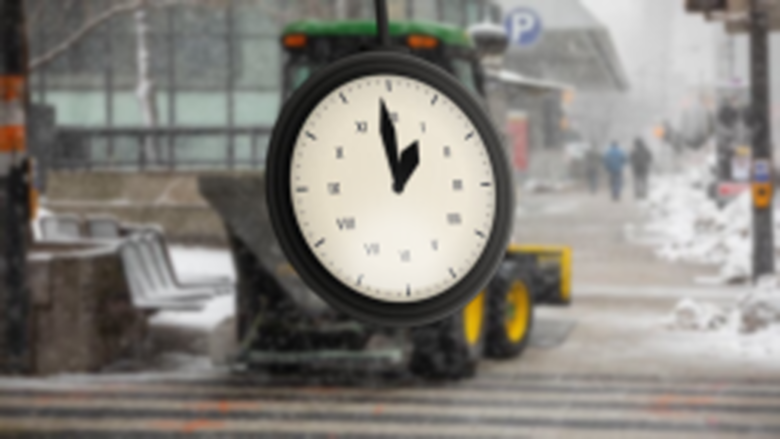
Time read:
**12:59**
